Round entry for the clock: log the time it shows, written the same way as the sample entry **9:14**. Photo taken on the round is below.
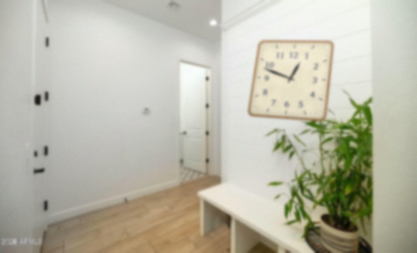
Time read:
**12:48**
